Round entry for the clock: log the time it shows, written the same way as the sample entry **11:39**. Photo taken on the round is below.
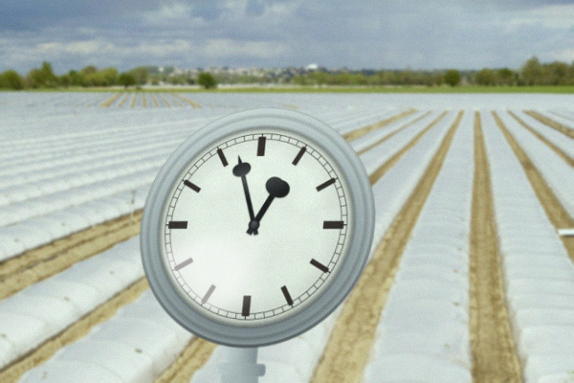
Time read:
**12:57**
